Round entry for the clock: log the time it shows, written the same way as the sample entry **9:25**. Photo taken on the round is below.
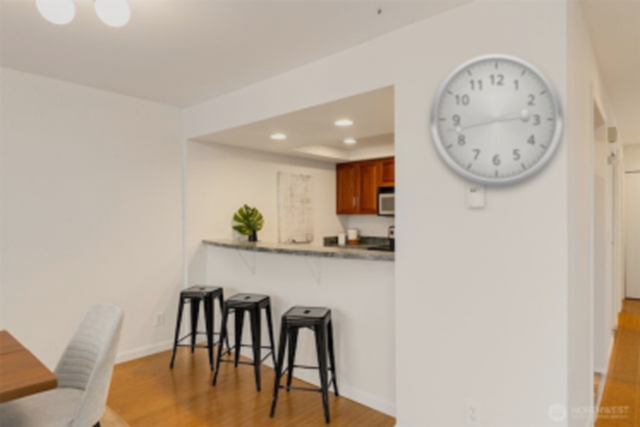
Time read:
**2:43**
